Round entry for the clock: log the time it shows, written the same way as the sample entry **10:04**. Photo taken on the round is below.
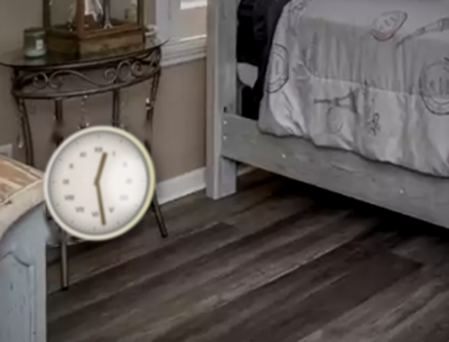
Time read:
**12:28**
